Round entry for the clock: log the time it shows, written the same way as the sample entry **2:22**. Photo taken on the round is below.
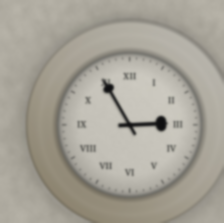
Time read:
**2:55**
